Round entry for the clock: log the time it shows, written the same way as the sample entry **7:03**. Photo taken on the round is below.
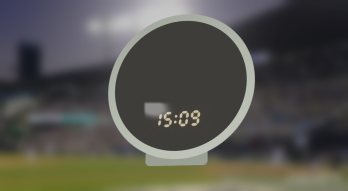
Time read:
**15:09**
